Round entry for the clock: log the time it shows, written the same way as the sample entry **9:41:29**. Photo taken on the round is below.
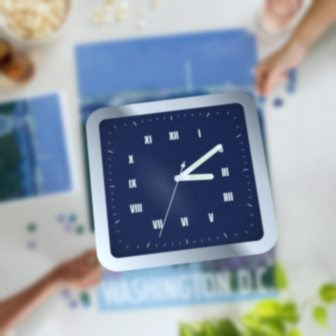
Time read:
**3:09:34**
